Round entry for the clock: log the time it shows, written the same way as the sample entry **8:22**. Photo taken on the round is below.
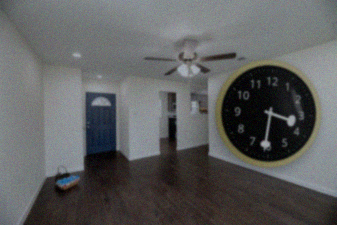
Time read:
**3:31**
